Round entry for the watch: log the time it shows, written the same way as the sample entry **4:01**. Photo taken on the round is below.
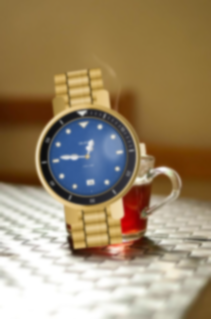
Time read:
**12:46**
